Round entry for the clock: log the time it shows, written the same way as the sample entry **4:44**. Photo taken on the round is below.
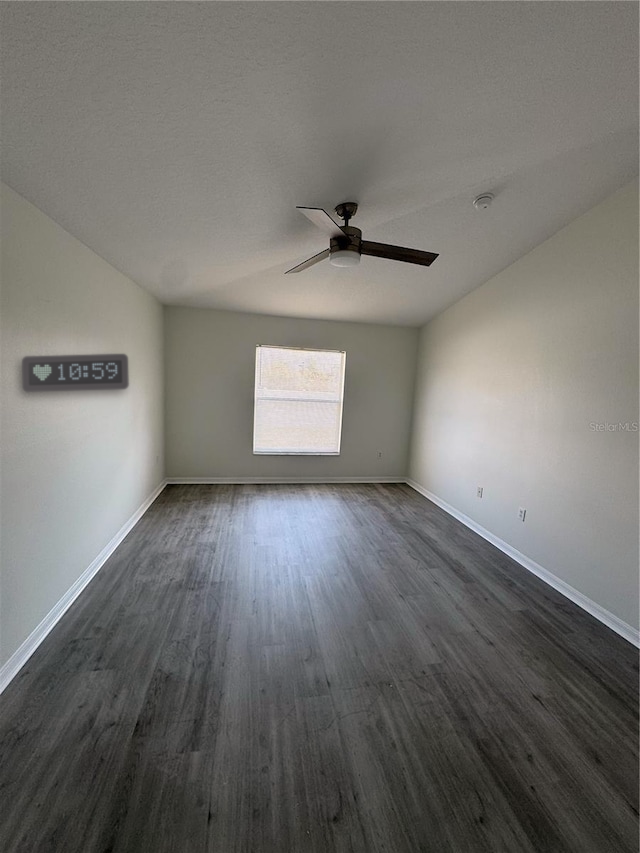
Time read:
**10:59**
